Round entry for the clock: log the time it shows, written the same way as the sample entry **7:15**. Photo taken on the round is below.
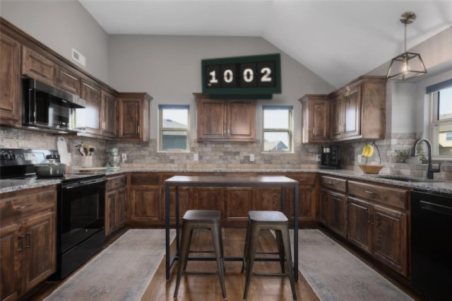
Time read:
**10:02**
